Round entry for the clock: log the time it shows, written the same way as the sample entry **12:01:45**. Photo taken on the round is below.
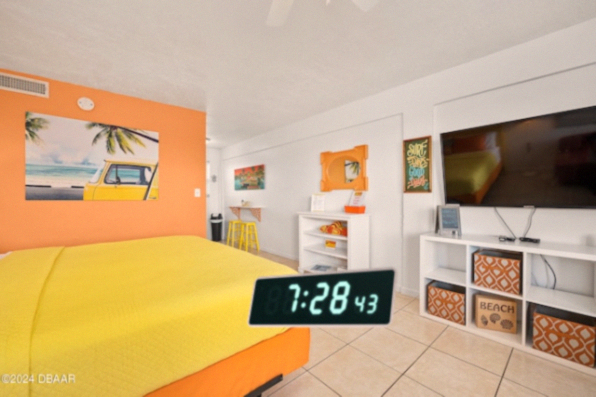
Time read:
**7:28:43**
